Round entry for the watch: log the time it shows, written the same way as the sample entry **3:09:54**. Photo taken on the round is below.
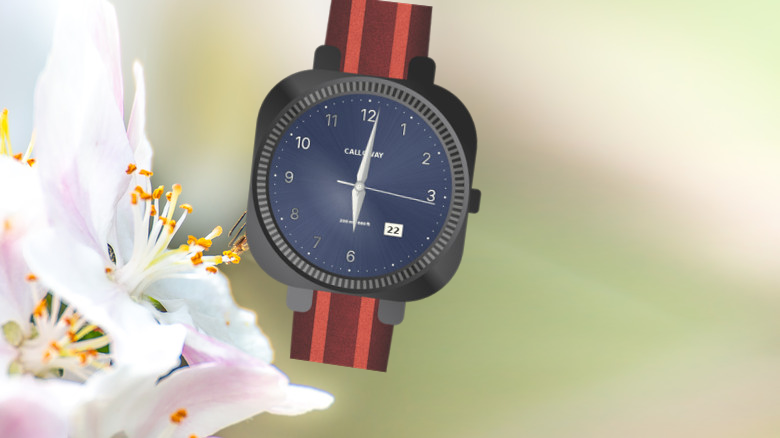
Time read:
**6:01:16**
